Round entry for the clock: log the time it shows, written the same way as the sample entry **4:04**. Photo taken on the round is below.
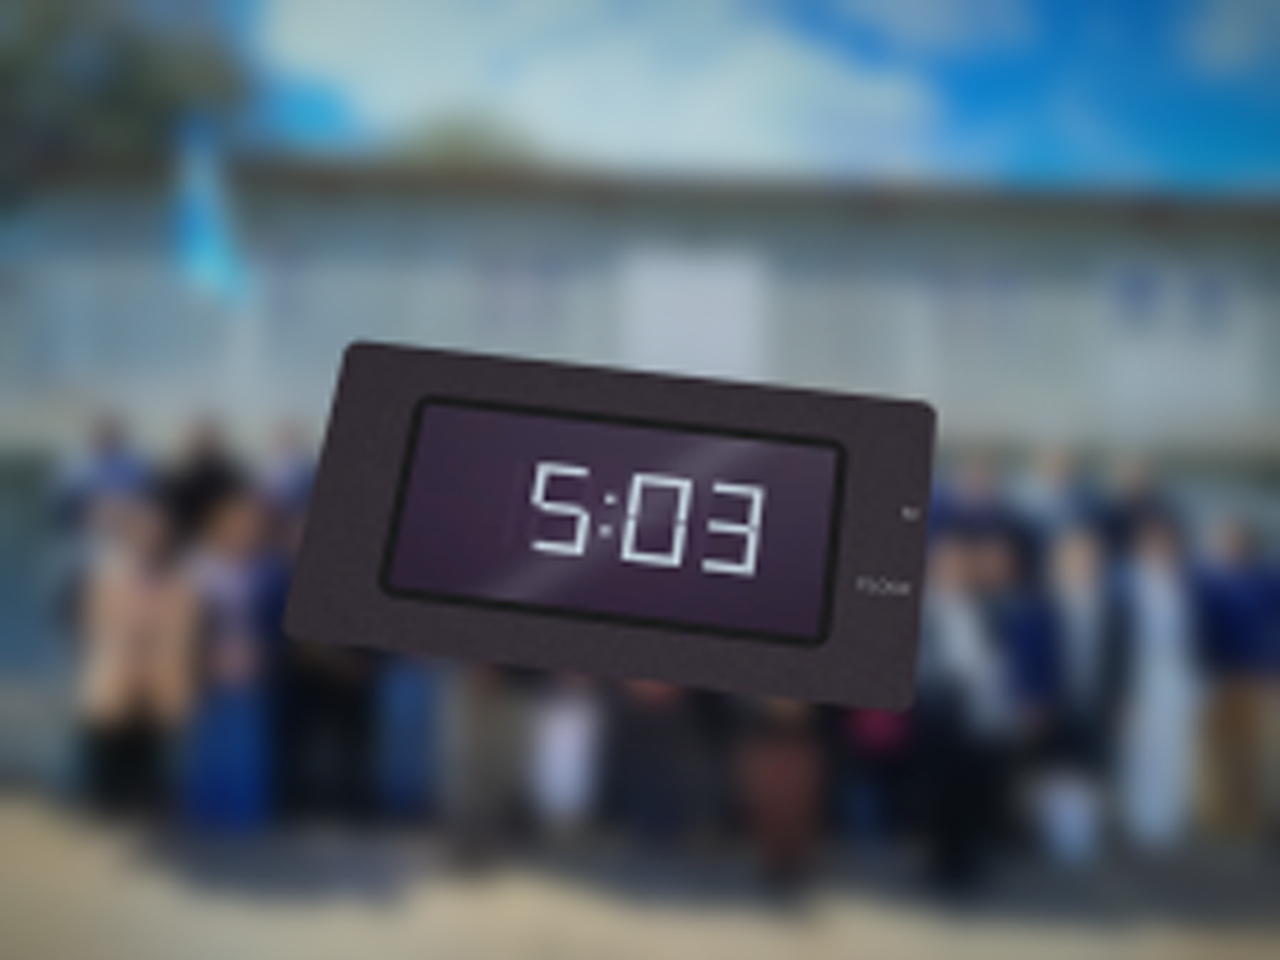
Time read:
**5:03**
